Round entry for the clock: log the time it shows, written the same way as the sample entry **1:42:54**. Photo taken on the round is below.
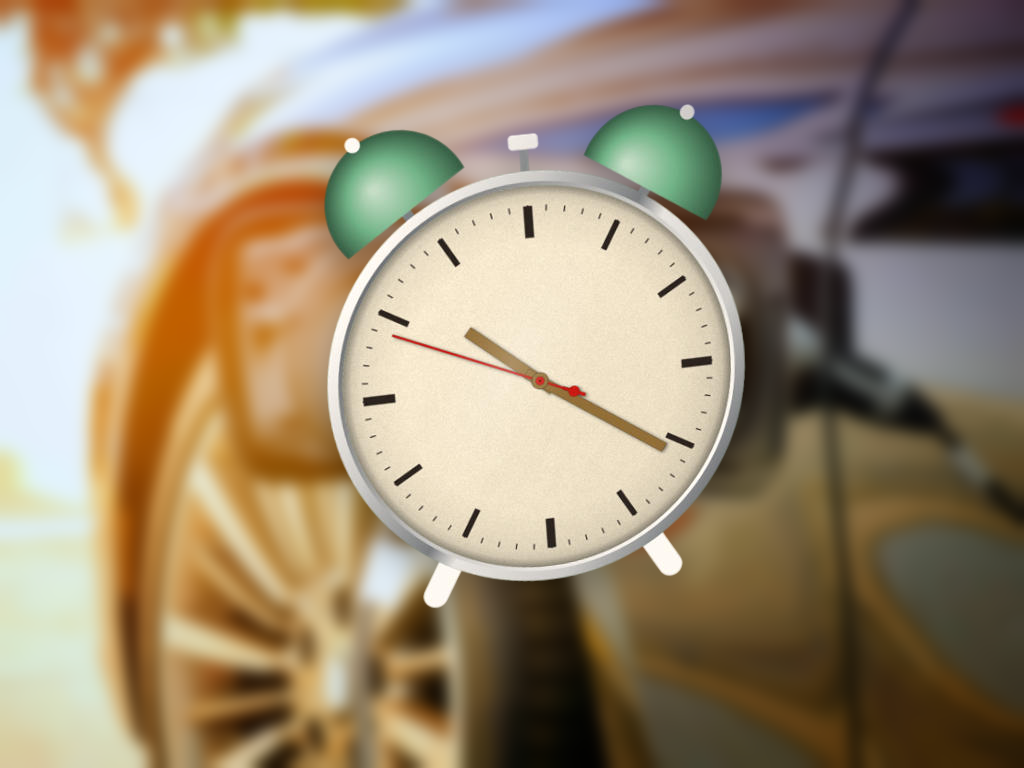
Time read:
**10:20:49**
